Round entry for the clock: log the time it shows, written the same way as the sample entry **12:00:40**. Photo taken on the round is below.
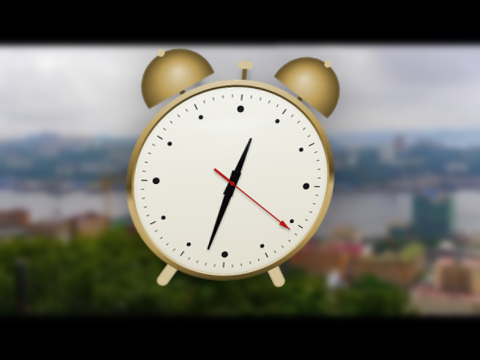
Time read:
**12:32:21**
